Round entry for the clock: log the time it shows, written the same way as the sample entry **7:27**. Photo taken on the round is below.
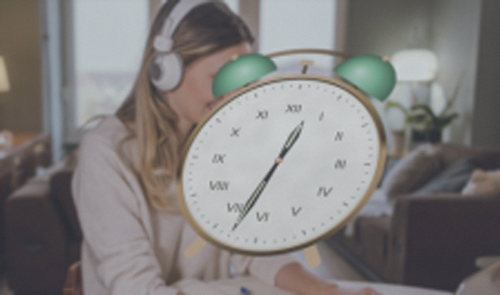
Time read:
**12:33**
